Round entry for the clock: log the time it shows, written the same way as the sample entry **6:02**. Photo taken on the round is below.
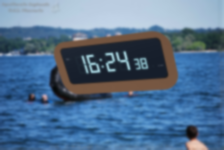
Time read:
**16:24**
